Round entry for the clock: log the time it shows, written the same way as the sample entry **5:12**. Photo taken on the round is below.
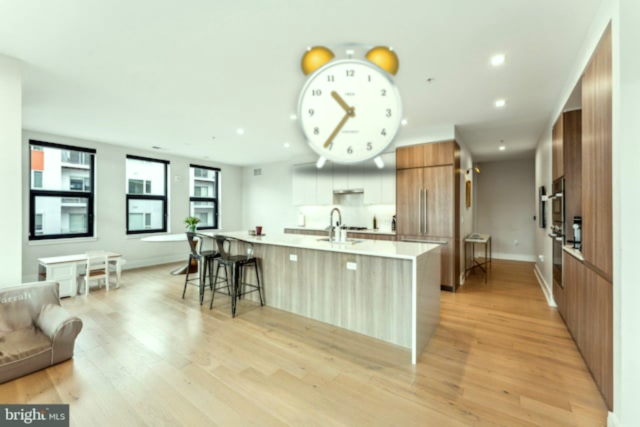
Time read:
**10:36**
